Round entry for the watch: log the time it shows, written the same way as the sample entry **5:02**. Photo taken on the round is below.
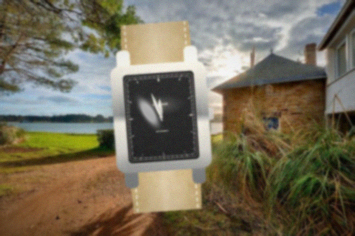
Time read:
**11:57**
